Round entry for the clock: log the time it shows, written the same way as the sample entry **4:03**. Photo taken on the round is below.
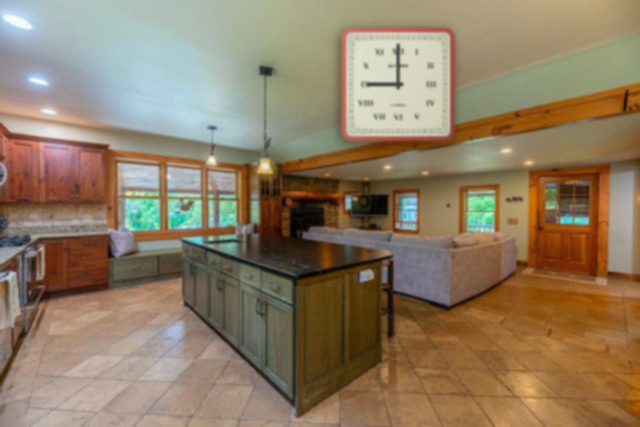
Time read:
**9:00**
